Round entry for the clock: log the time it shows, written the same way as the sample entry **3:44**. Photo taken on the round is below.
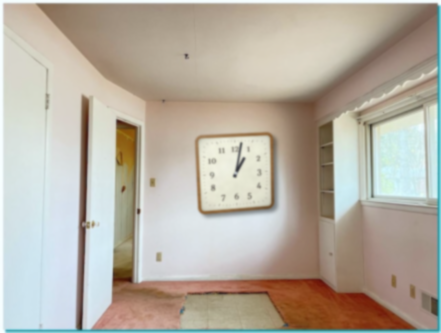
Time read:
**1:02**
